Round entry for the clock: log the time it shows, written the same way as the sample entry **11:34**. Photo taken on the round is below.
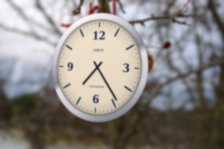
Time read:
**7:24**
